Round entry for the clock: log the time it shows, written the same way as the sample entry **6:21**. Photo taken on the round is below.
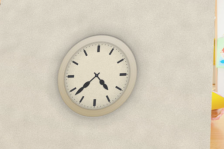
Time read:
**4:38**
